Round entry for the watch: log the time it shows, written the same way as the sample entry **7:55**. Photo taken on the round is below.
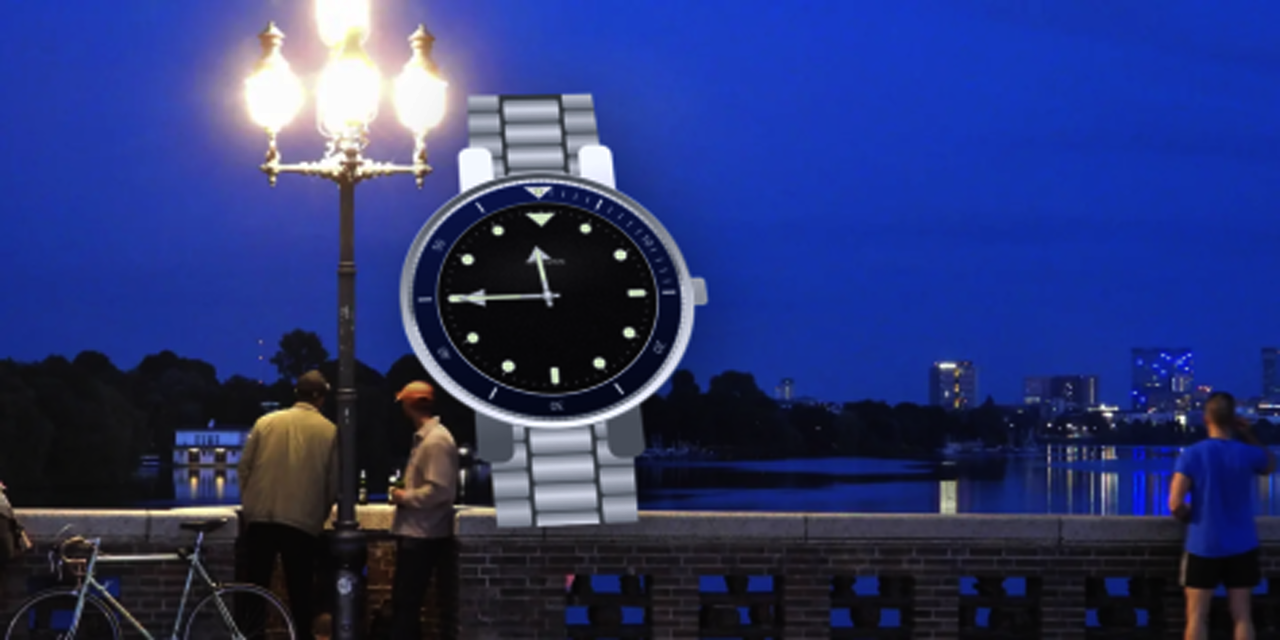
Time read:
**11:45**
